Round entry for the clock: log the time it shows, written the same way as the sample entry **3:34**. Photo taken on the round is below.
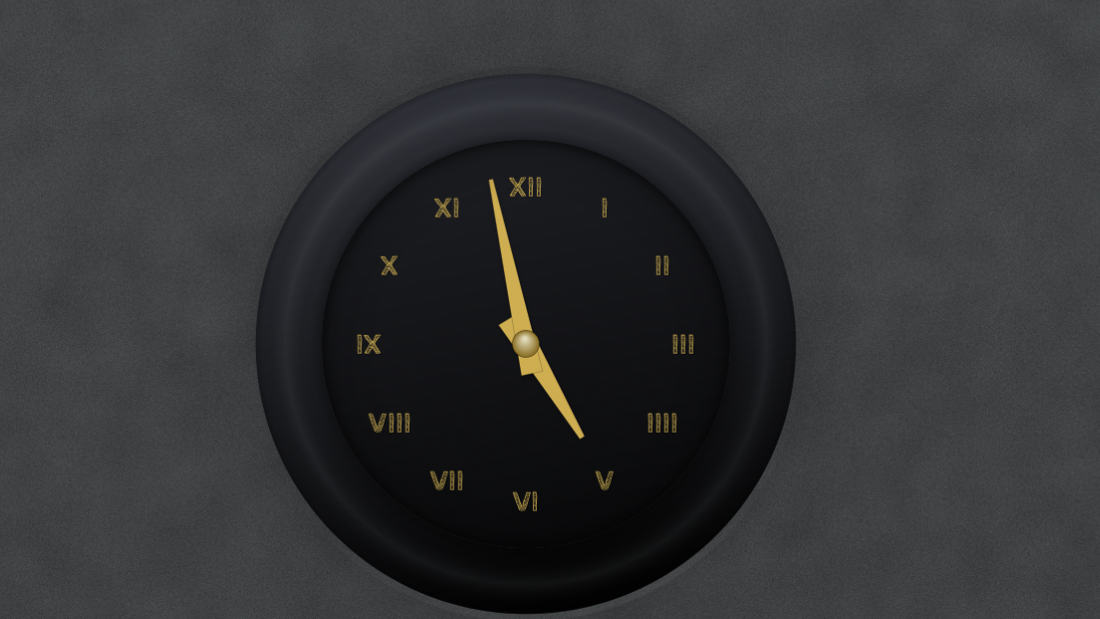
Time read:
**4:58**
